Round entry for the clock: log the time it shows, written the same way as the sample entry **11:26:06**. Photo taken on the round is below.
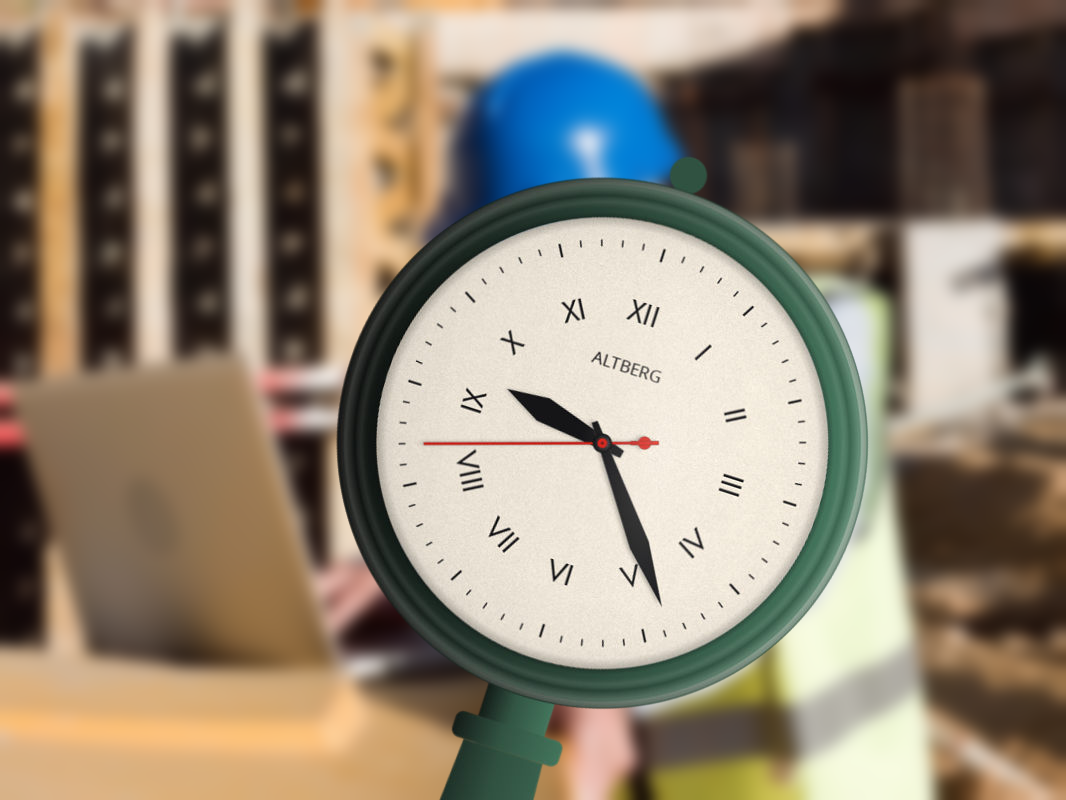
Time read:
**9:23:42**
